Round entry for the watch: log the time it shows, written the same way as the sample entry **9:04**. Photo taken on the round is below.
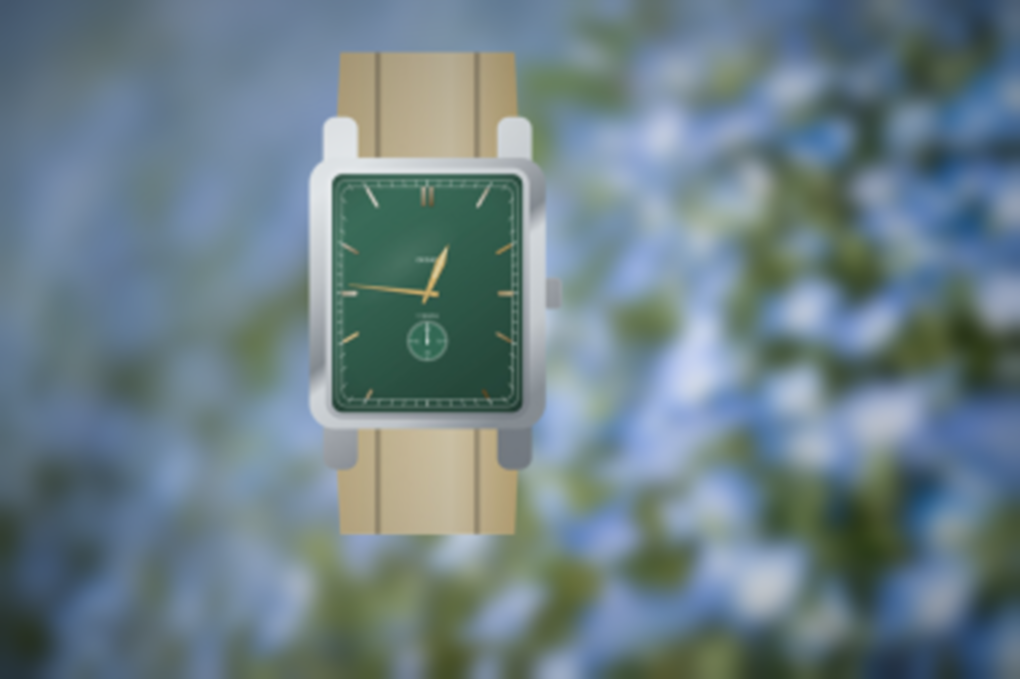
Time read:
**12:46**
